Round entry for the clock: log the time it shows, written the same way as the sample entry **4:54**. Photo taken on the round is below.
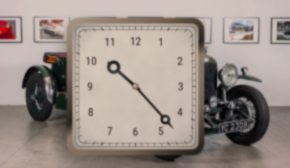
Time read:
**10:23**
